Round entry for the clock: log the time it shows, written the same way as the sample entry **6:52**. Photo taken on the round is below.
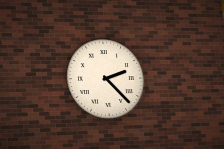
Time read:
**2:23**
